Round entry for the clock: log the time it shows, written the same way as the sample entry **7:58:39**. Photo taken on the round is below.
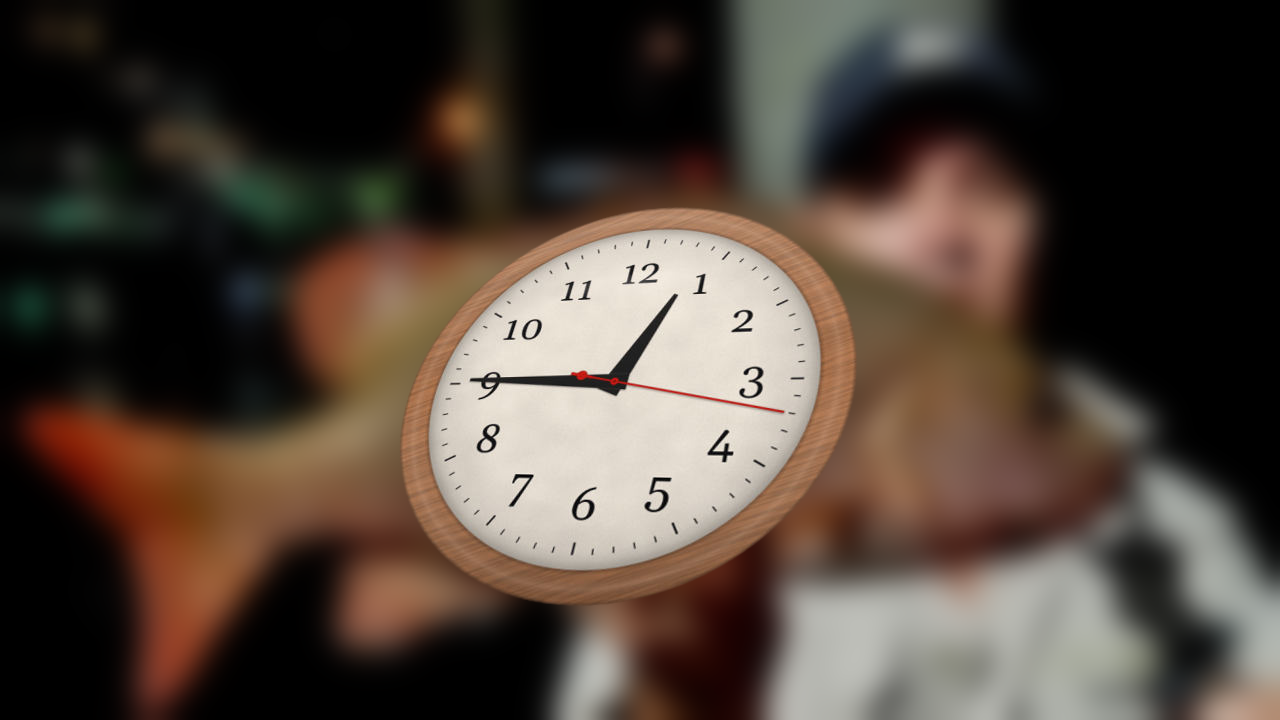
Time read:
**12:45:17**
